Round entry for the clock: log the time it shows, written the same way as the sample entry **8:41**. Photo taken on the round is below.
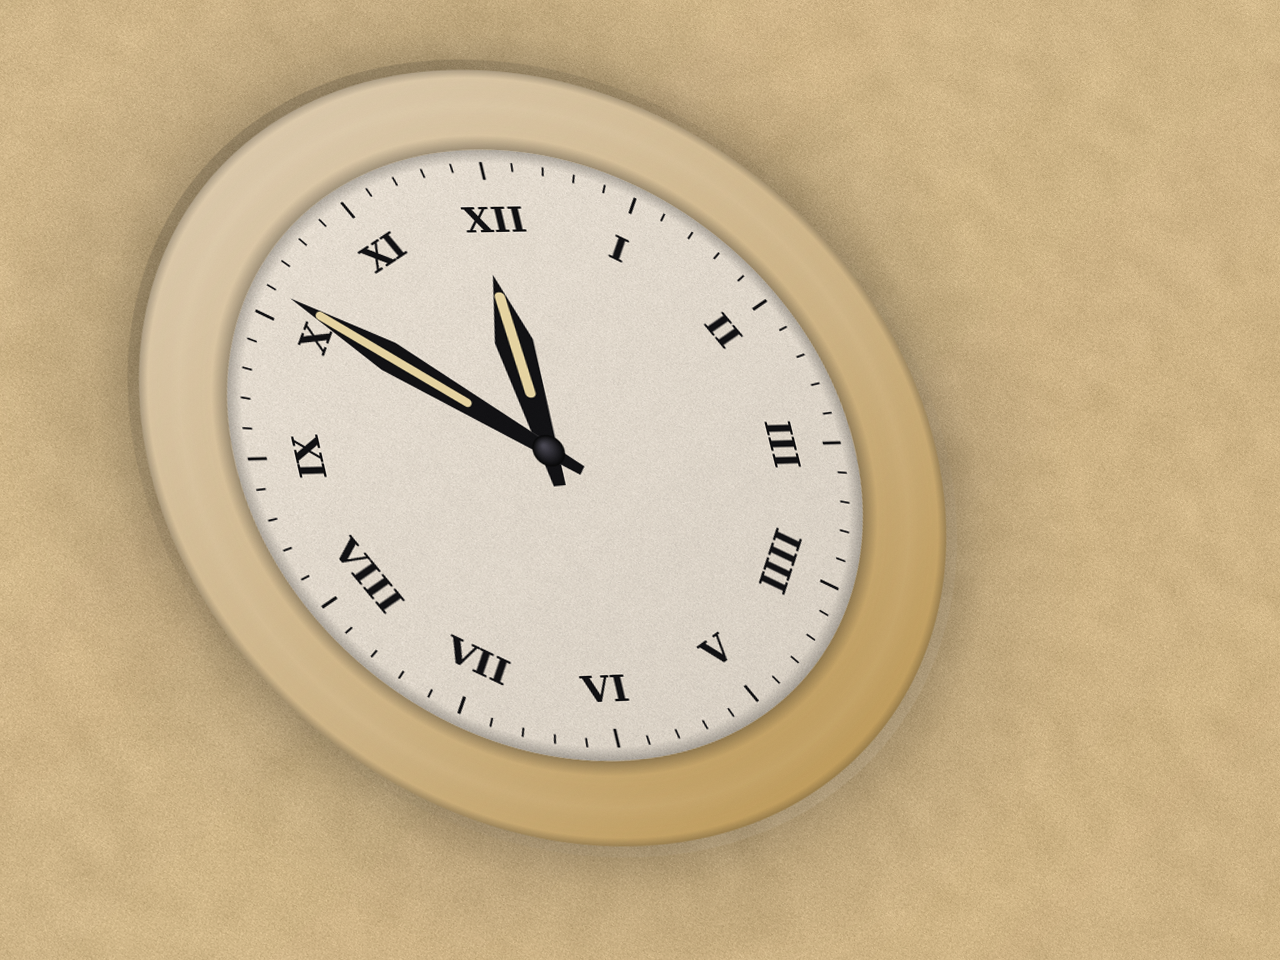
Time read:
**11:51**
